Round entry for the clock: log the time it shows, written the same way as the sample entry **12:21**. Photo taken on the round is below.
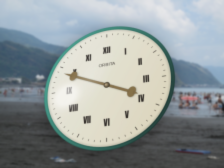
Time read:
**3:49**
